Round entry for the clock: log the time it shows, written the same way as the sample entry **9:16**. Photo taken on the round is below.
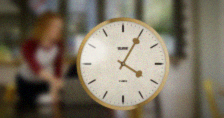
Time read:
**4:05**
